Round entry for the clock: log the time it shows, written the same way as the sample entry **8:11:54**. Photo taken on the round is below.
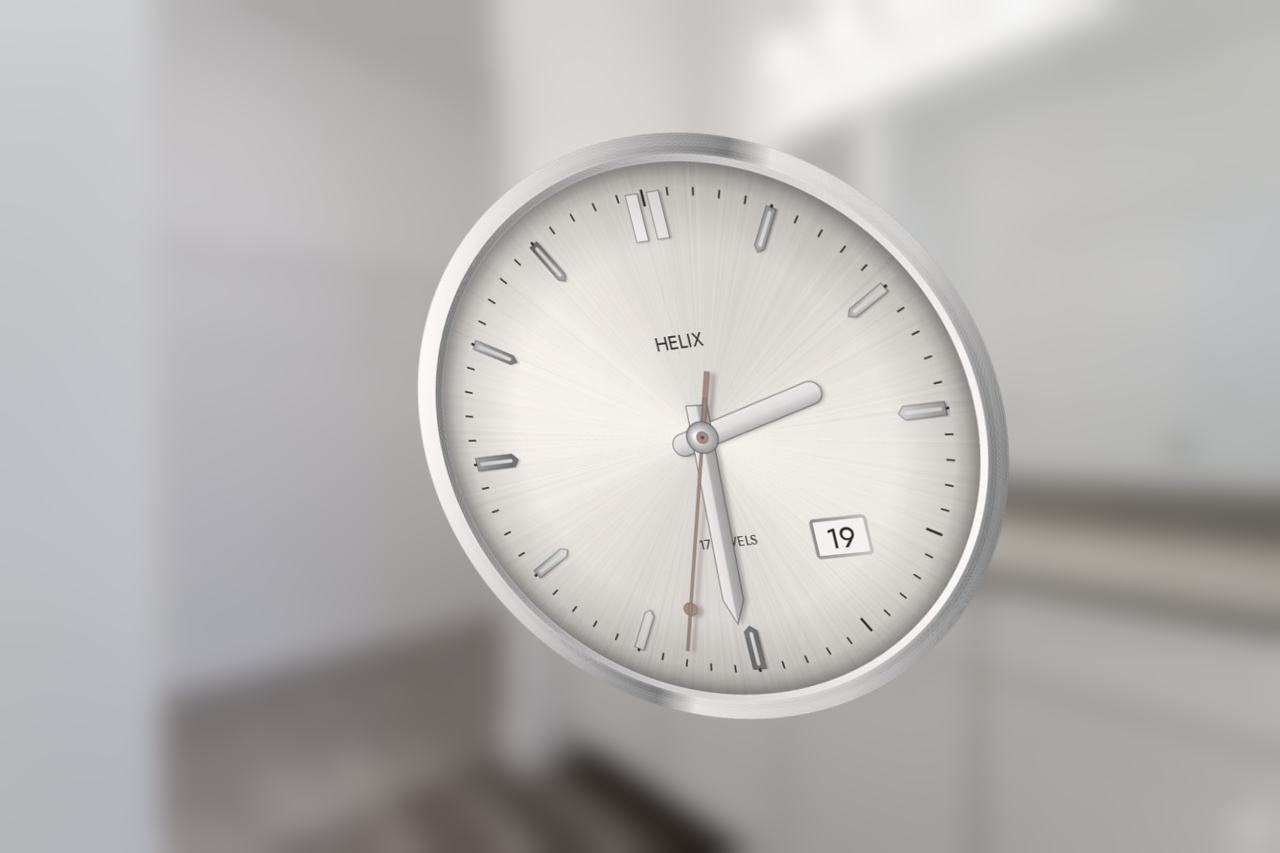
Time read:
**2:30:33**
